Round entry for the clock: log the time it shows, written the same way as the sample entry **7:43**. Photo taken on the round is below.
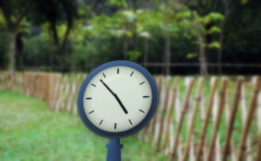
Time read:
**4:53**
